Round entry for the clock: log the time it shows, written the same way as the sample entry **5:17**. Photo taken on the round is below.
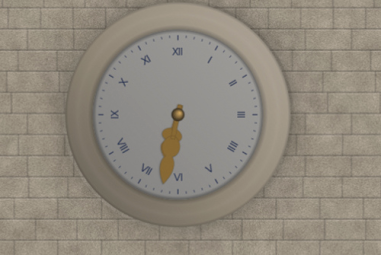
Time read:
**6:32**
